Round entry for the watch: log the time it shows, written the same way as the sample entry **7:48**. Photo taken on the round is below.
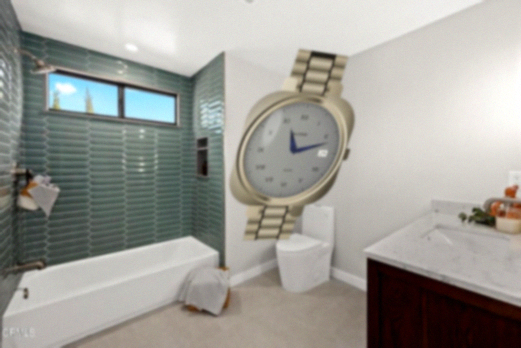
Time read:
**11:12**
